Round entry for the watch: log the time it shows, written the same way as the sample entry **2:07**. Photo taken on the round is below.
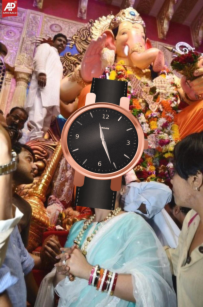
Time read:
**11:26**
